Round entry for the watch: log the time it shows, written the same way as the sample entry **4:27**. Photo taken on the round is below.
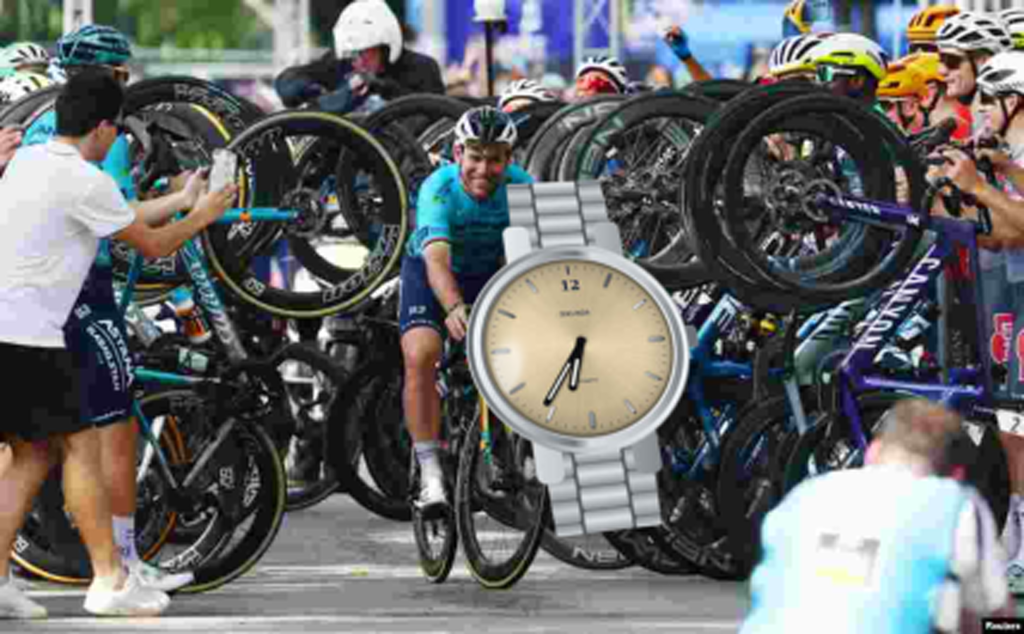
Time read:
**6:36**
